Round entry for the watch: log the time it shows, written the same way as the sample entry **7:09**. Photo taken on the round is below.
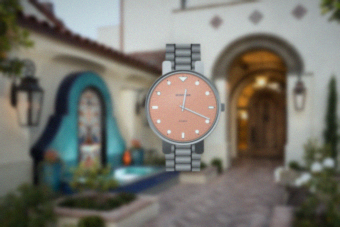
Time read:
**12:19**
